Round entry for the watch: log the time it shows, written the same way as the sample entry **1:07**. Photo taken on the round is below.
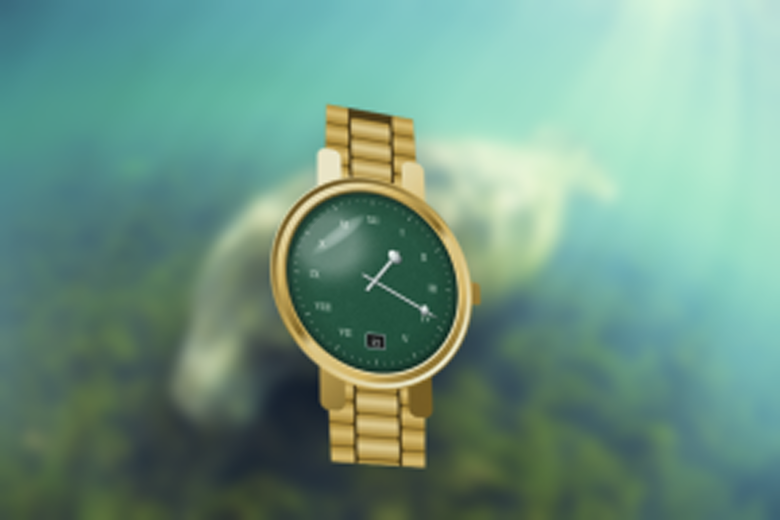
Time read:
**1:19**
